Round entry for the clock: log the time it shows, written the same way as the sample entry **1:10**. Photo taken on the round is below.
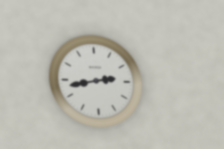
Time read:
**2:43**
